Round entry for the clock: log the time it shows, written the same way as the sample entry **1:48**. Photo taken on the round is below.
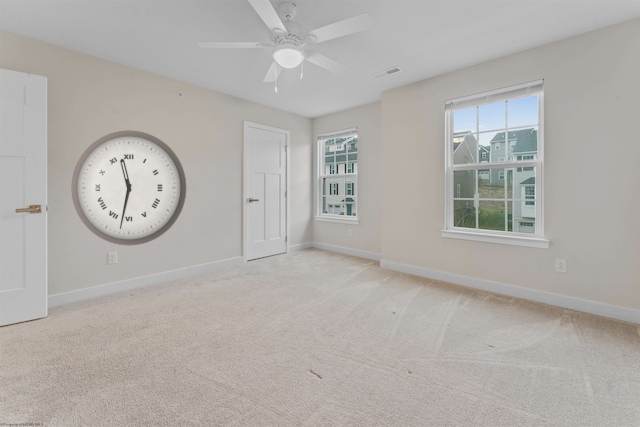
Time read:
**11:32**
